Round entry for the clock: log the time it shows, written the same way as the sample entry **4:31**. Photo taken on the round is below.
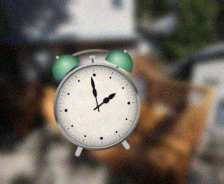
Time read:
**1:59**
